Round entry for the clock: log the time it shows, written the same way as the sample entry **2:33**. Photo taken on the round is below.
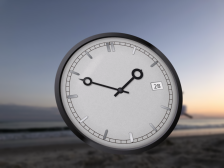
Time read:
**1:49**
